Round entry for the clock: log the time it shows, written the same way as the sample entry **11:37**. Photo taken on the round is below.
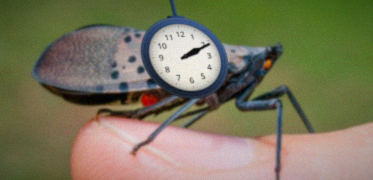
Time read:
**2:11**
